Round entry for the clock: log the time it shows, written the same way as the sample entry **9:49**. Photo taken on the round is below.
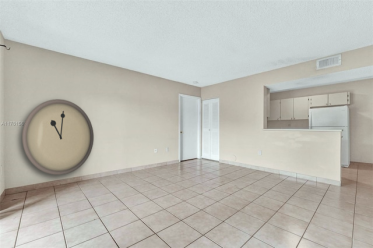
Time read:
**11:01**
